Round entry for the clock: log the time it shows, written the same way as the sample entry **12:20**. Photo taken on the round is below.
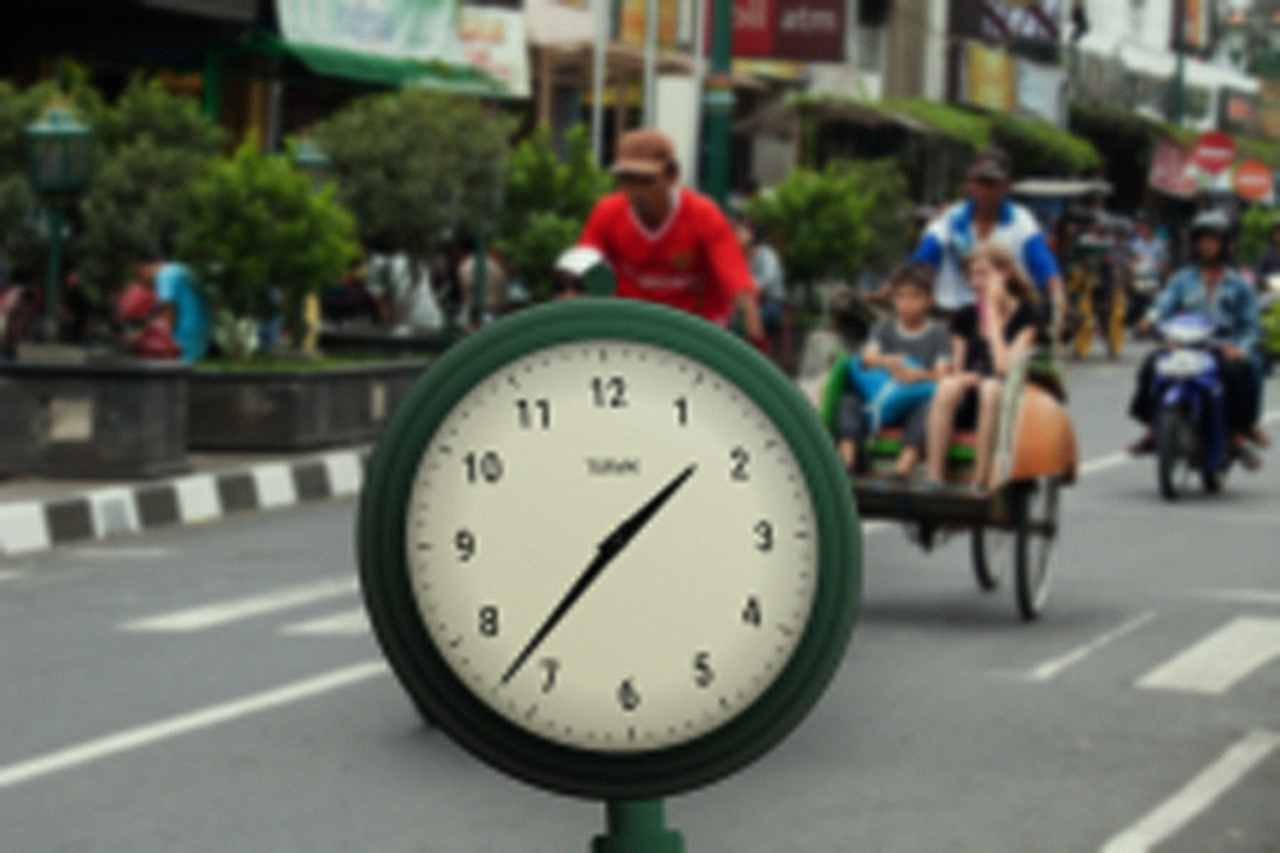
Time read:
**1:37**
